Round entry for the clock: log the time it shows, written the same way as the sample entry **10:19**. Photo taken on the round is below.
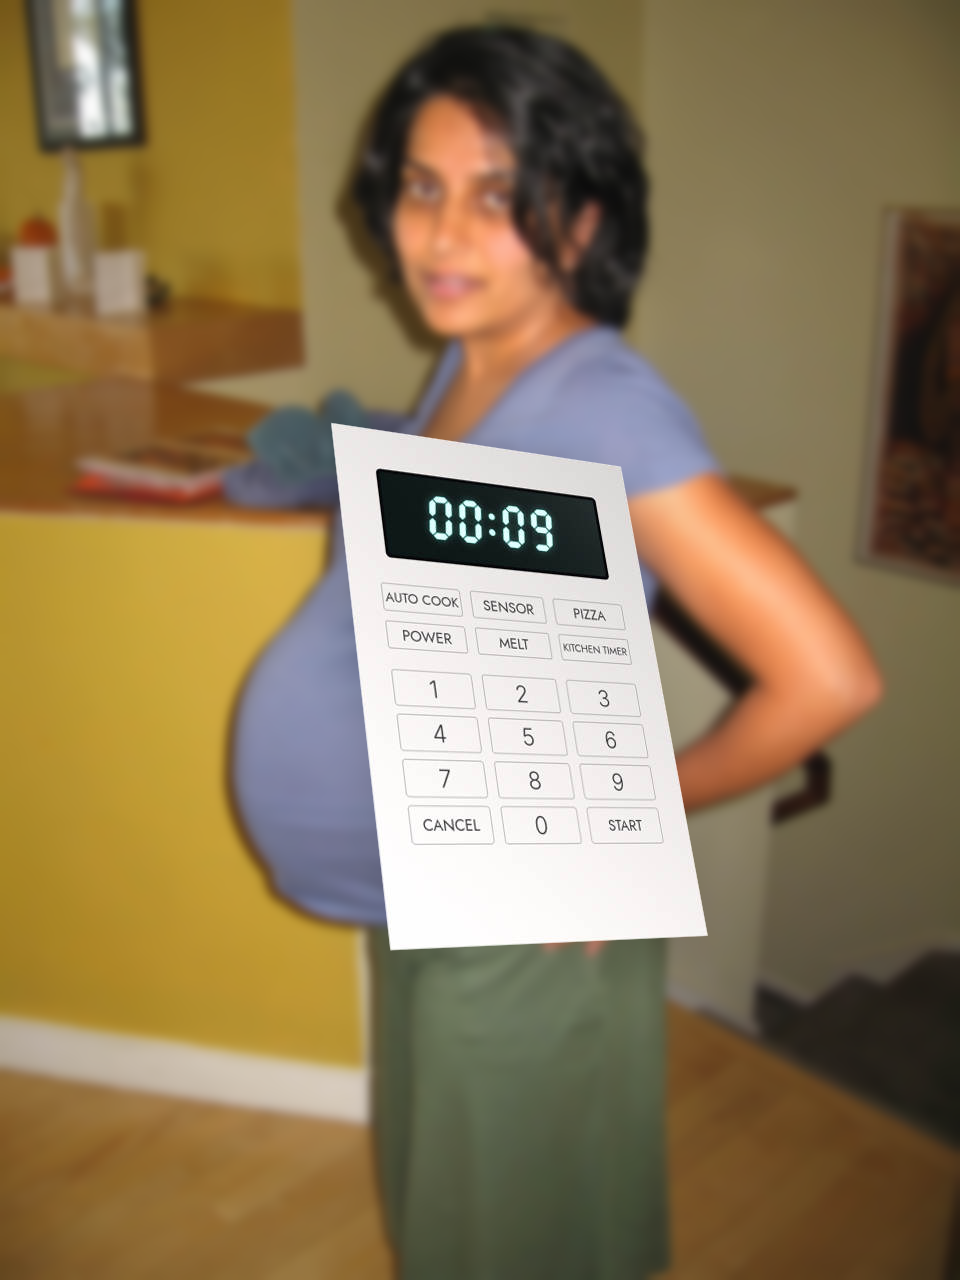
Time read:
**0:09**
